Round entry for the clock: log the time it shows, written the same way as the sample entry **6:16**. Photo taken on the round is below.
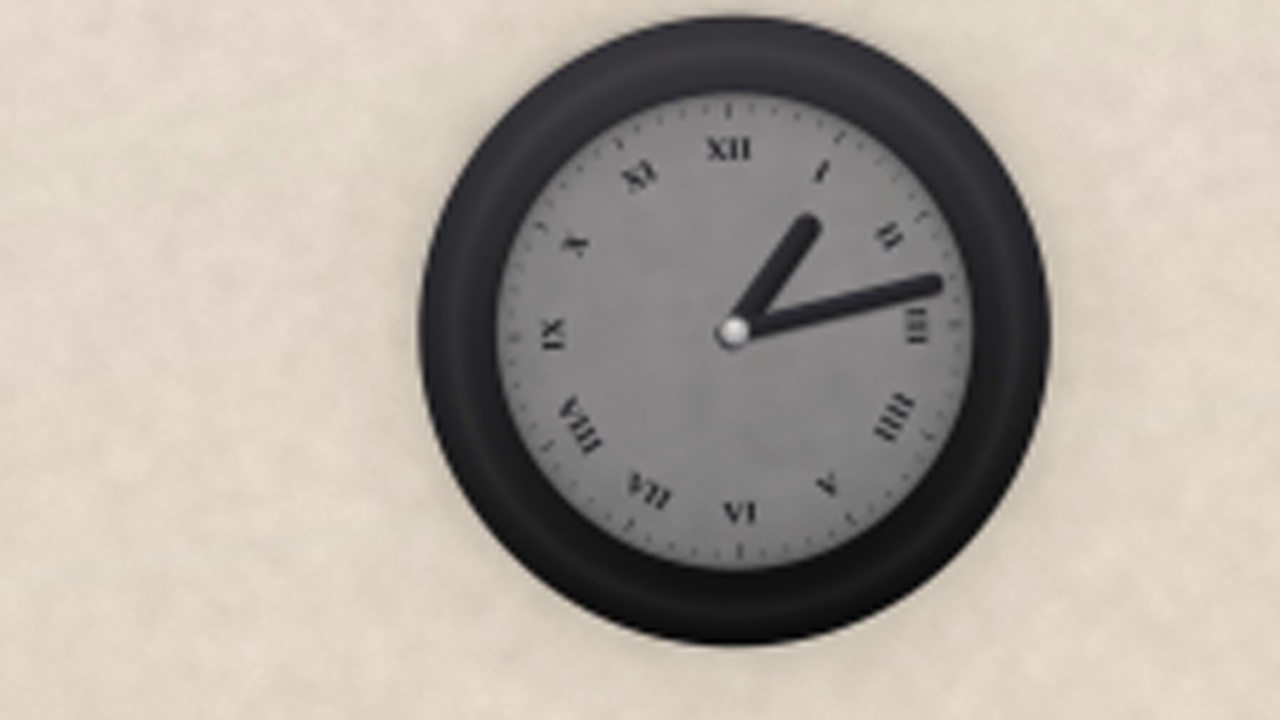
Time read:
**1:13**
